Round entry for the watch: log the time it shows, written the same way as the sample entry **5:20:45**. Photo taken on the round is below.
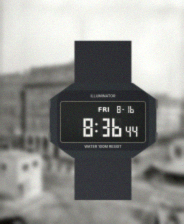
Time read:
**8:36:44**
